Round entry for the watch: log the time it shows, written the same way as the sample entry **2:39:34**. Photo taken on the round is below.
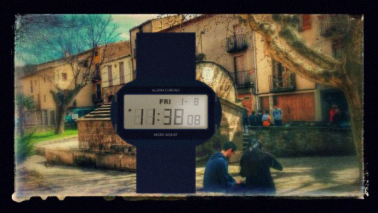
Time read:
**11:38:08**
